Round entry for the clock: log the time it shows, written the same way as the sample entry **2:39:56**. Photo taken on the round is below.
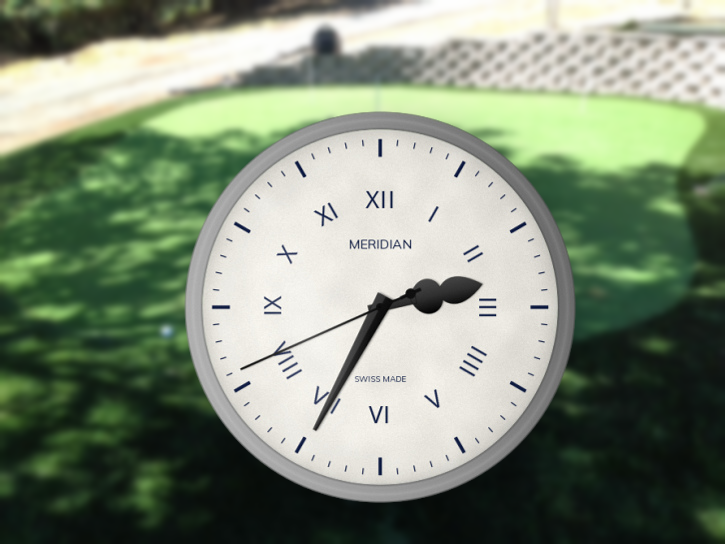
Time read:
**2:34:41**
